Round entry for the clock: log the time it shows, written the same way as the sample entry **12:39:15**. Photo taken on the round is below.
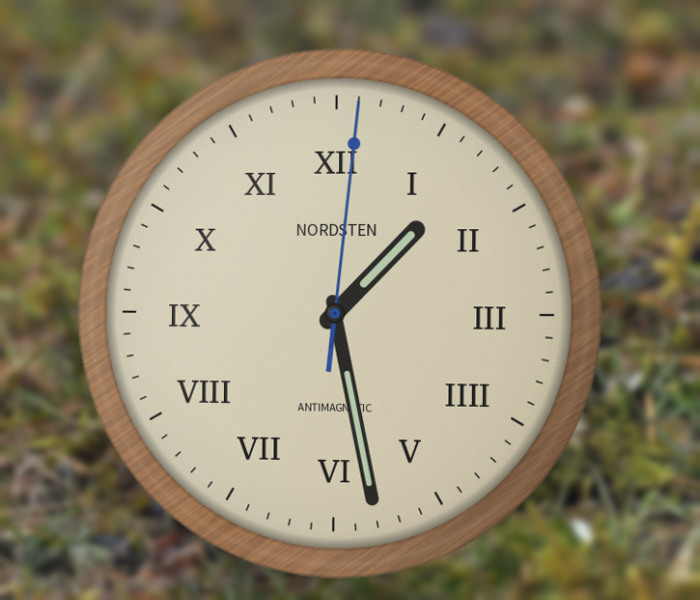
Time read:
**1:28:01**
